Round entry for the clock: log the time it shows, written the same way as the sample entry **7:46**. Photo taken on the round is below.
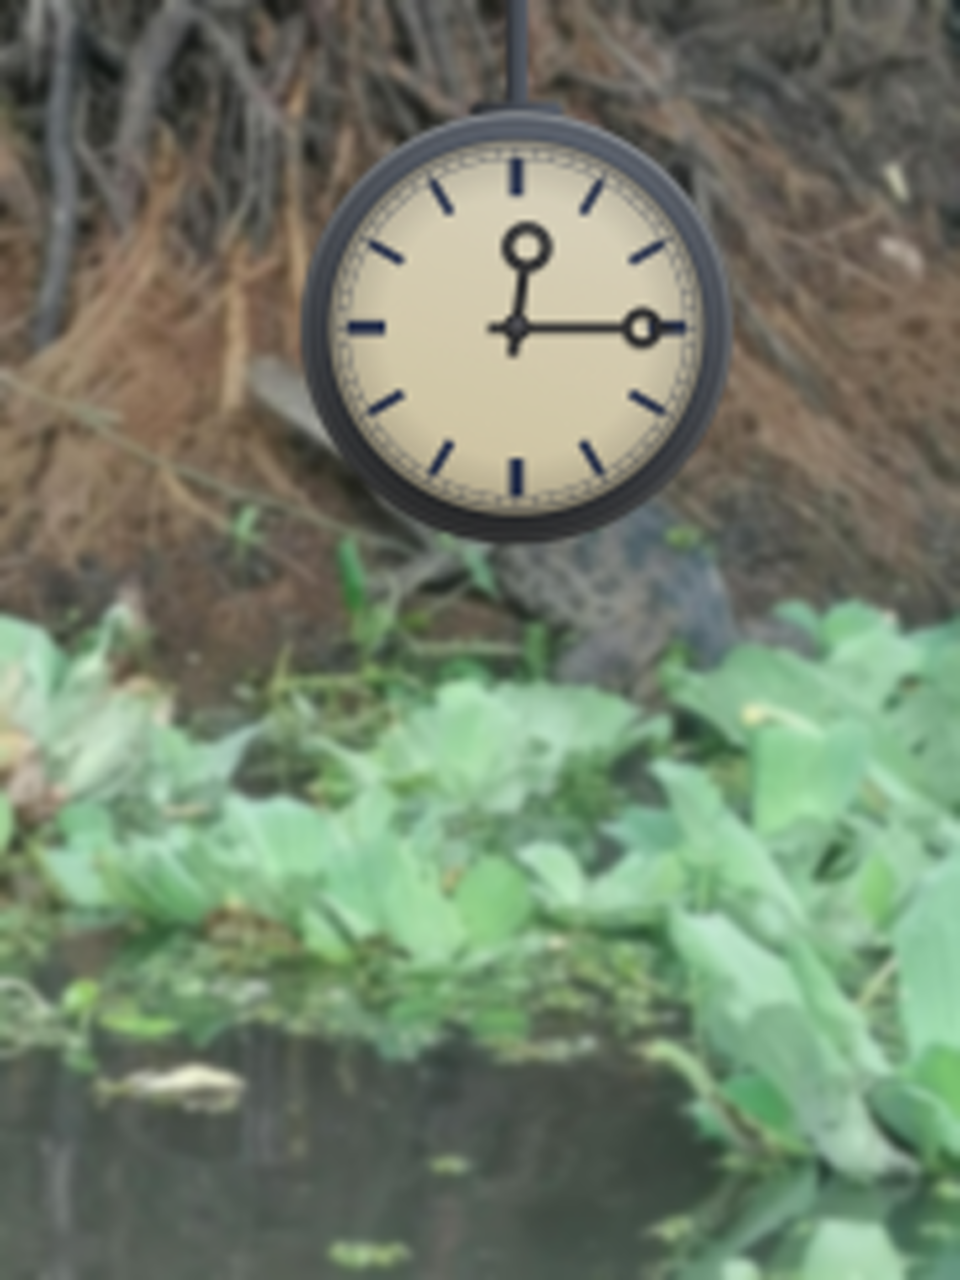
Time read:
**12:15**
